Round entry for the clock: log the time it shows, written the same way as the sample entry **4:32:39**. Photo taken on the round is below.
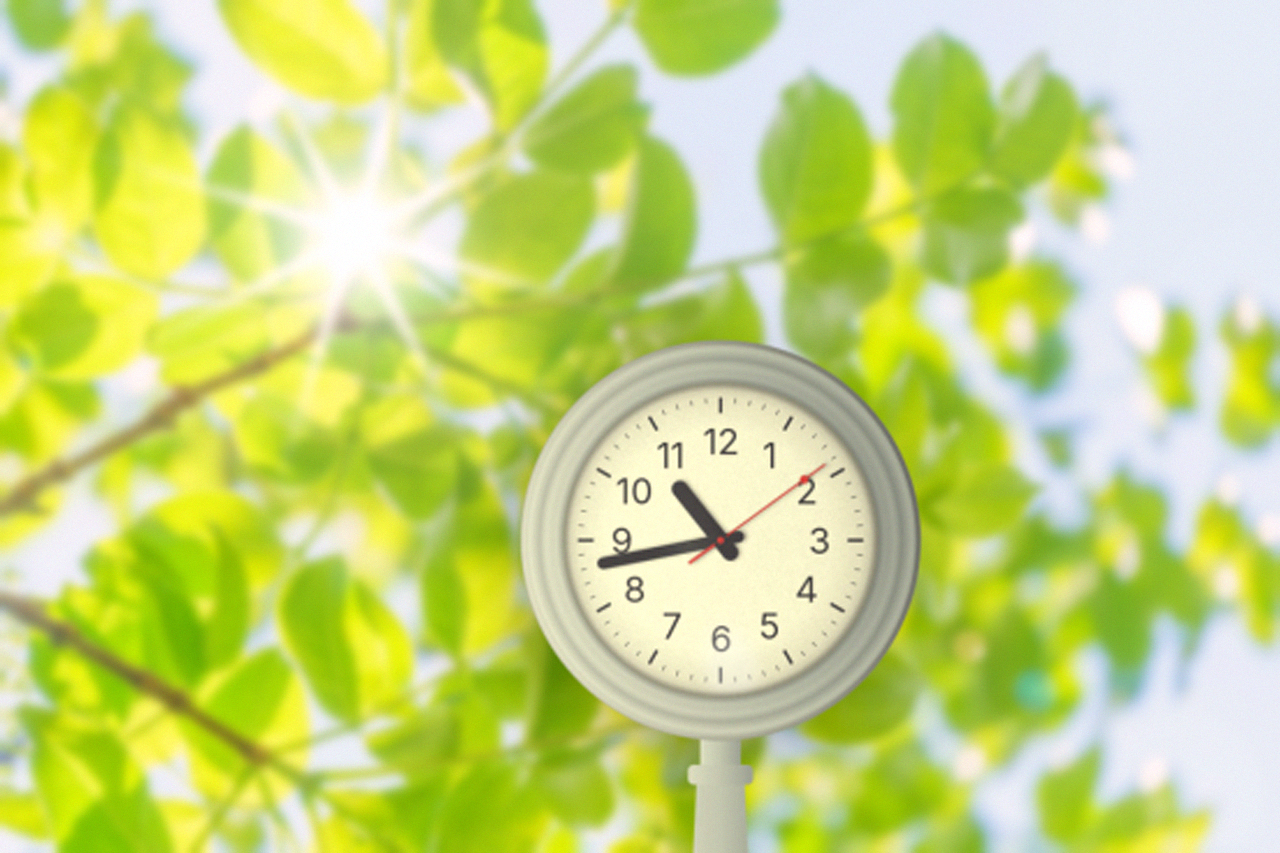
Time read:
**10:43:09**
